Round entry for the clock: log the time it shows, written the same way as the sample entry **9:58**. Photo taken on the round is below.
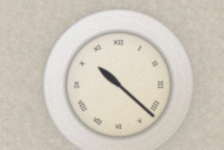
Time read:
**10:22**
